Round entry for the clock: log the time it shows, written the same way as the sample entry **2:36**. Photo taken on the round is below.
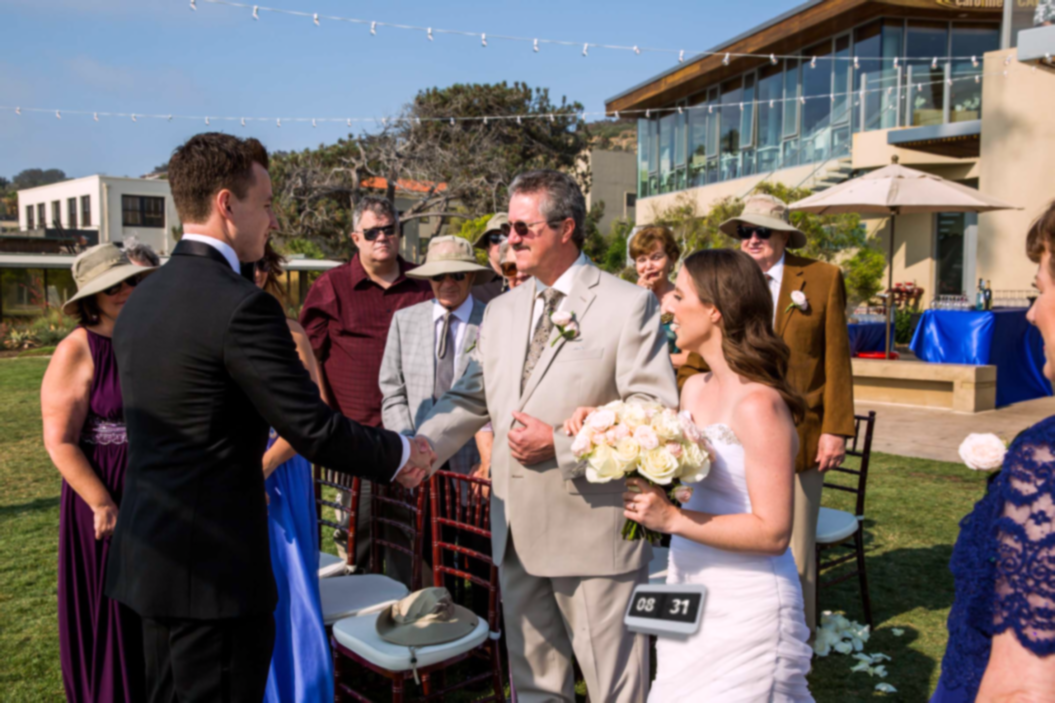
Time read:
**8:31**
